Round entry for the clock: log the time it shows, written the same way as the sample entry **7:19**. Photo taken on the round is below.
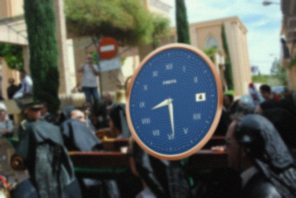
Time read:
**8:29**
